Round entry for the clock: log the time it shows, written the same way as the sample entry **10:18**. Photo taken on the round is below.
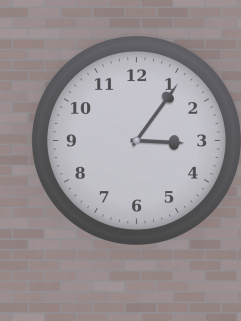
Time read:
**3:06**
